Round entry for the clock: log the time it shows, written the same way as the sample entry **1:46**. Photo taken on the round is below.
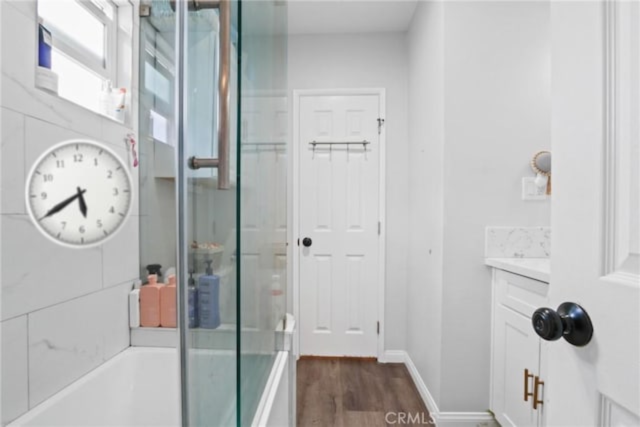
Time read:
**5:40**
